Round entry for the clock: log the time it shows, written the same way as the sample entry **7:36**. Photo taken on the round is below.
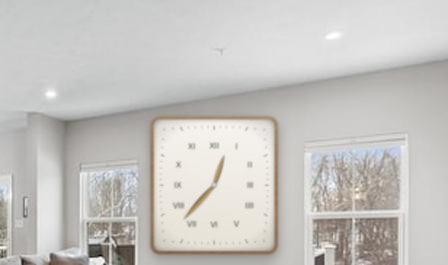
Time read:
**12:37**
